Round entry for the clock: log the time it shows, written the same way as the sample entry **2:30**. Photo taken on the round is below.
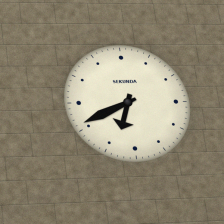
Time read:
**6:41**
